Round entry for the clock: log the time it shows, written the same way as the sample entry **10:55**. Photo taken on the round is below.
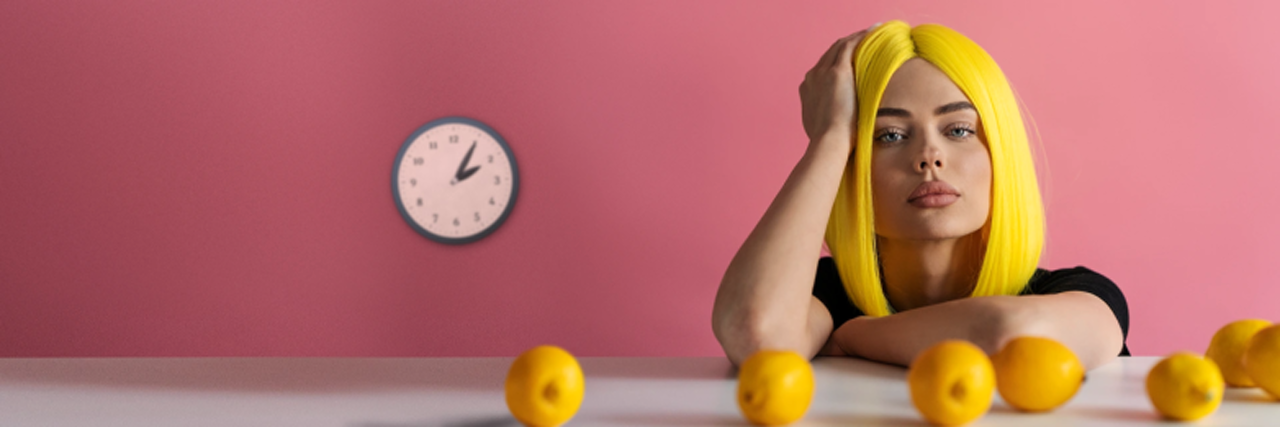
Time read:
**2:05**
